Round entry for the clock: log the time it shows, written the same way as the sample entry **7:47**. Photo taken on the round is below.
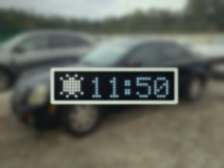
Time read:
**11:50**
